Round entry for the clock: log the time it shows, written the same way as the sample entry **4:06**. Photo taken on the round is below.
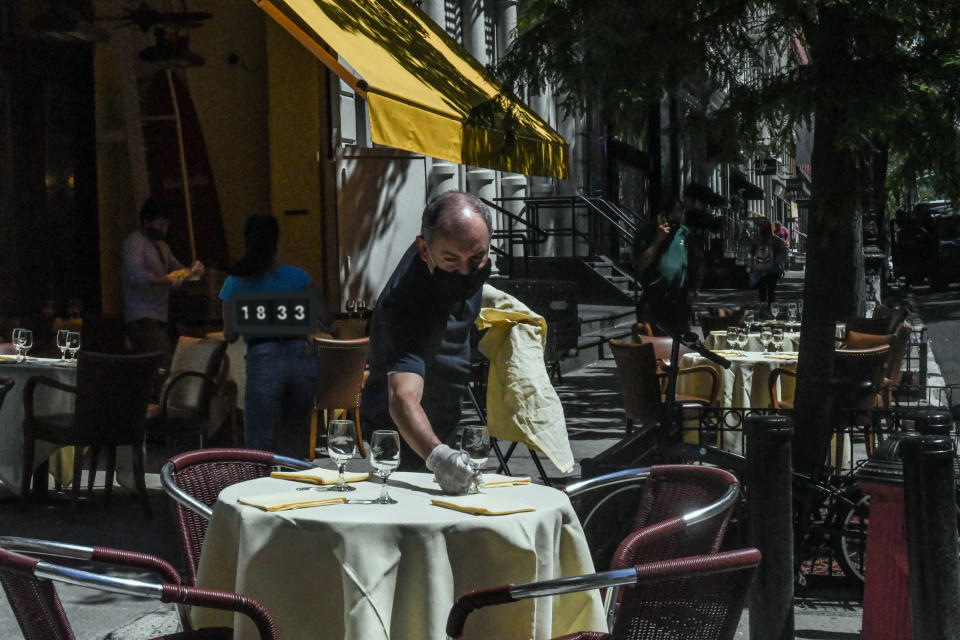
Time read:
**18:33**
